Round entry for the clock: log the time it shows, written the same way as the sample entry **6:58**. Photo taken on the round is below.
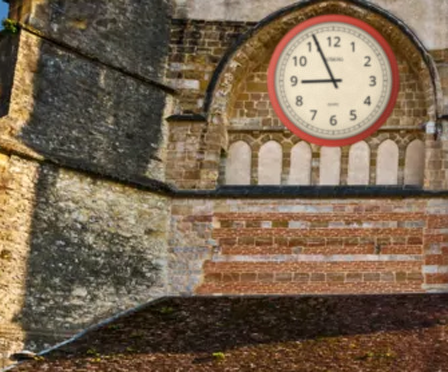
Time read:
**8:56**
